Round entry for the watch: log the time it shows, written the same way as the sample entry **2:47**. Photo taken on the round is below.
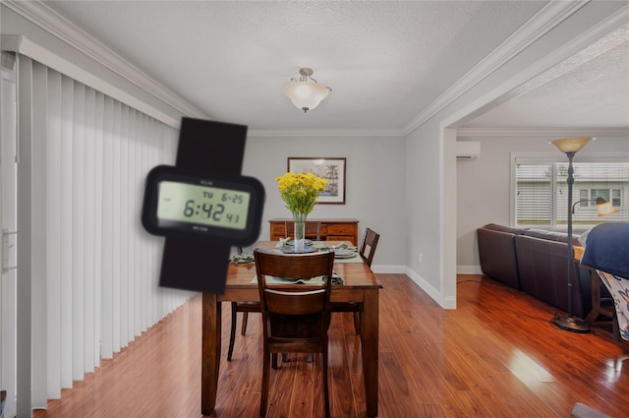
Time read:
**6:42**
